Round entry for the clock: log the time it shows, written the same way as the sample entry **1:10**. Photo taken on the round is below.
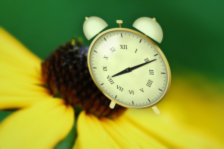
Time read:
**8:11**
